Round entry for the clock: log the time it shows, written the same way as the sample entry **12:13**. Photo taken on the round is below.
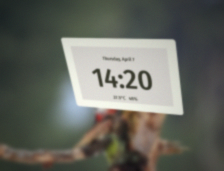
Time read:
**14:20**
